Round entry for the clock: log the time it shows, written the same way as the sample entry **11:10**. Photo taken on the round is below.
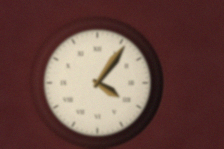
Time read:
**4:06**
